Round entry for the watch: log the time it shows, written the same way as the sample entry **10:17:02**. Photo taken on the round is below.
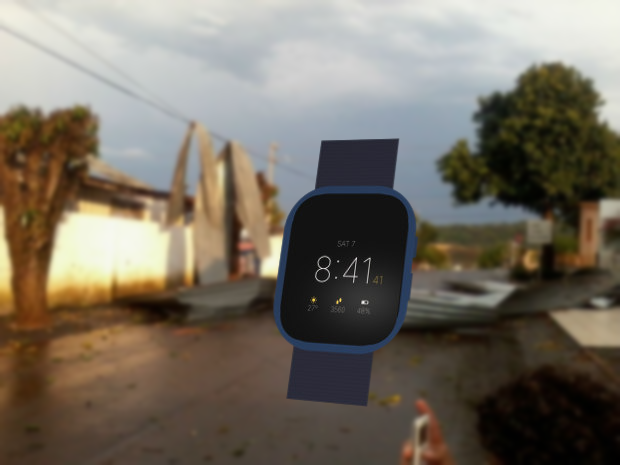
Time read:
**8:41:41**
